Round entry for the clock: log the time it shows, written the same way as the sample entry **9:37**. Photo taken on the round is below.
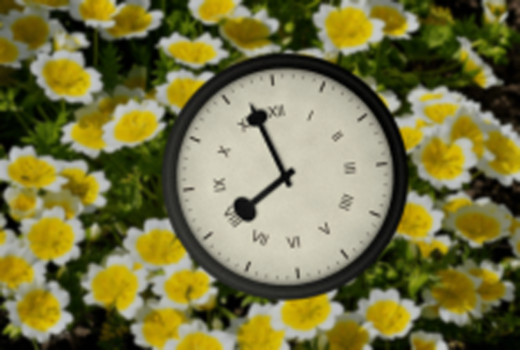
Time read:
**7:57**
